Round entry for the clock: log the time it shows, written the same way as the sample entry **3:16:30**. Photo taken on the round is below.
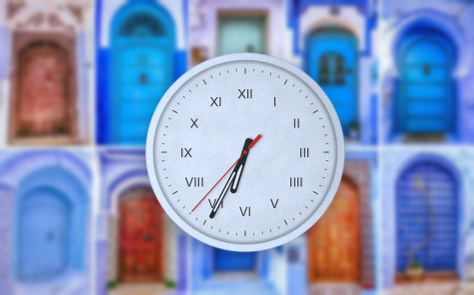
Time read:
**6:34:37**
